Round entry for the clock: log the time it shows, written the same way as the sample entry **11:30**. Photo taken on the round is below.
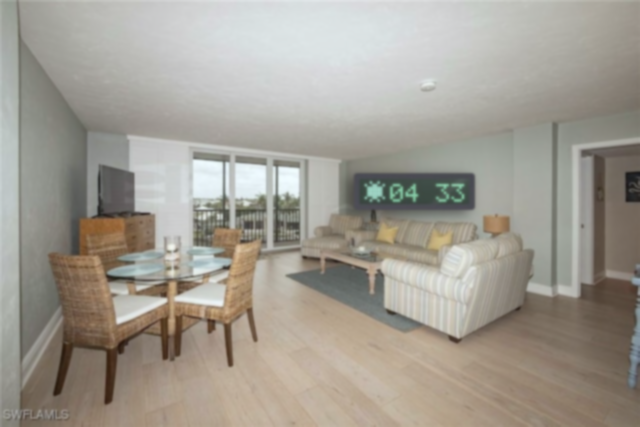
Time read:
**4:33**
